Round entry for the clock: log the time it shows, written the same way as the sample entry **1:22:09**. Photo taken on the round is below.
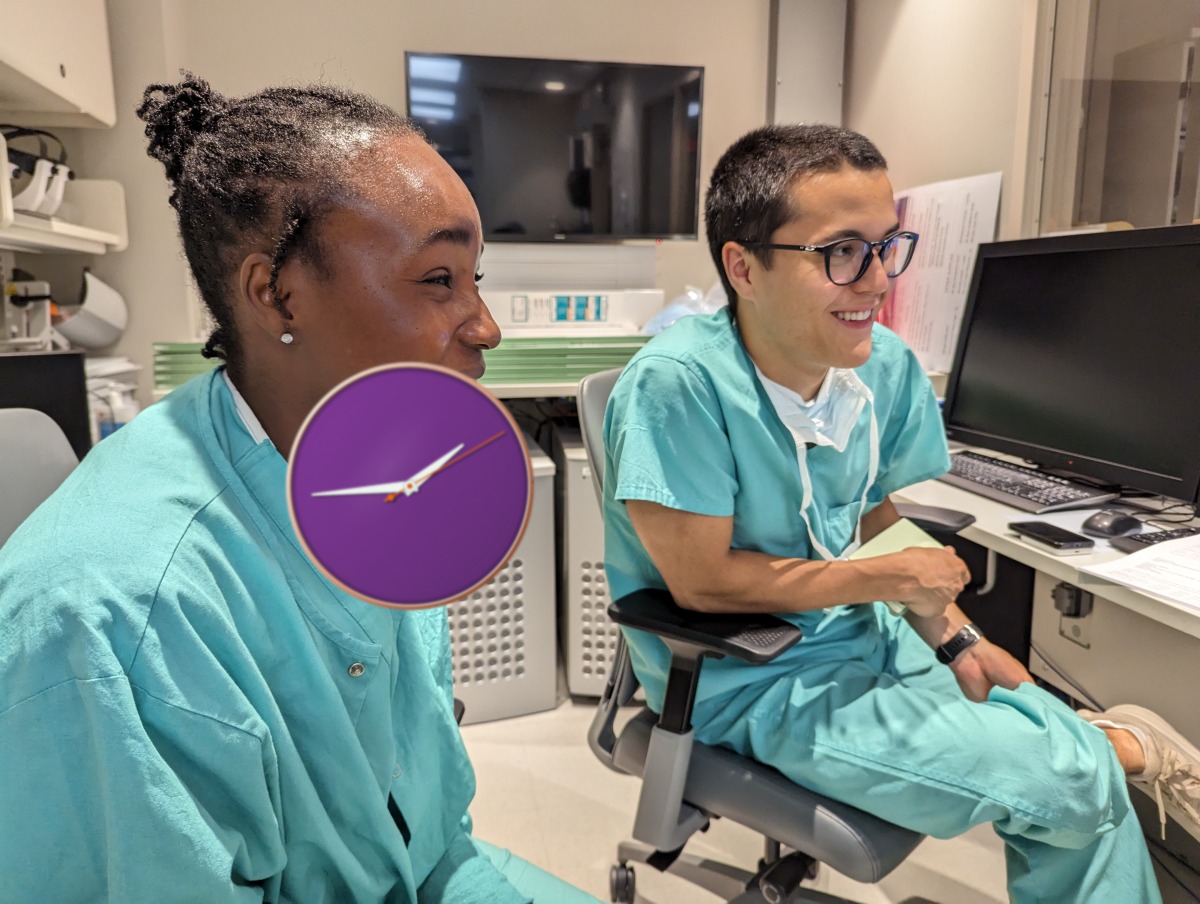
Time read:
**1:44:10**
